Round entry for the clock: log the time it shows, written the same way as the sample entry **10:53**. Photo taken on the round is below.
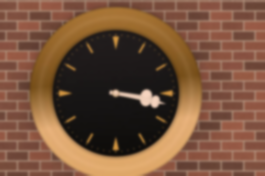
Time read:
**3:17**
